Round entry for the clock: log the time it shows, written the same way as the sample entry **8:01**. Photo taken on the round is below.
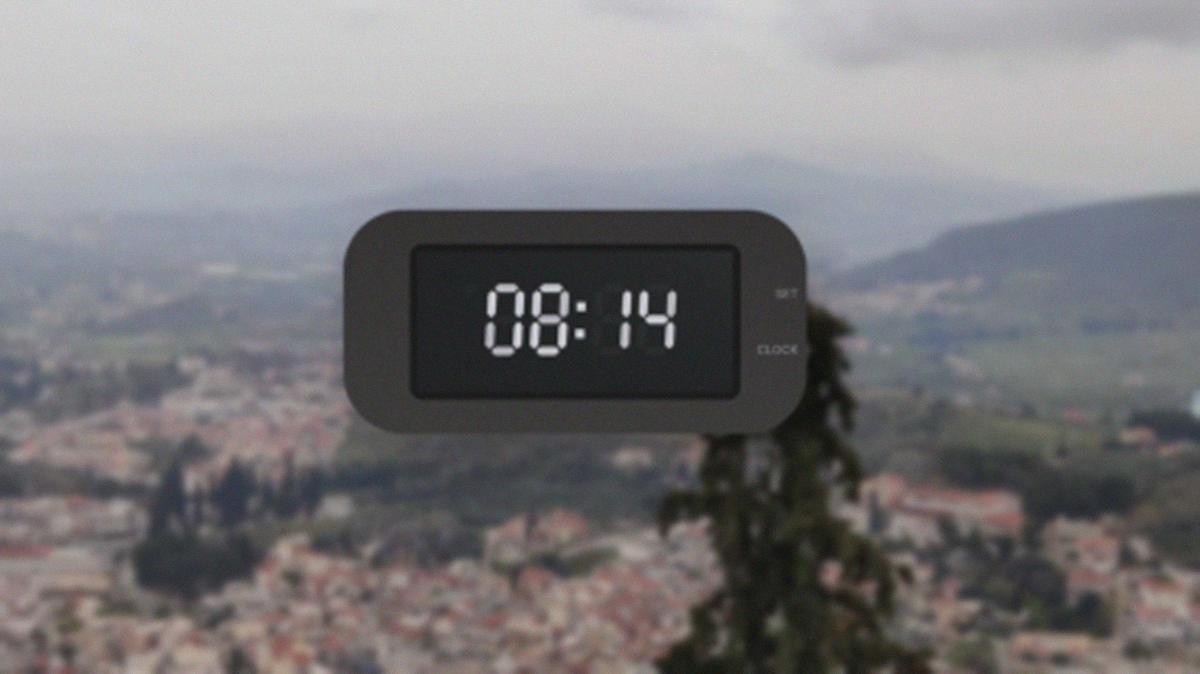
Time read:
**8:14**
